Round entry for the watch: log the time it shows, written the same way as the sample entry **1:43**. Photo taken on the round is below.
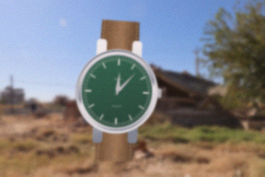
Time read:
**12:07**
